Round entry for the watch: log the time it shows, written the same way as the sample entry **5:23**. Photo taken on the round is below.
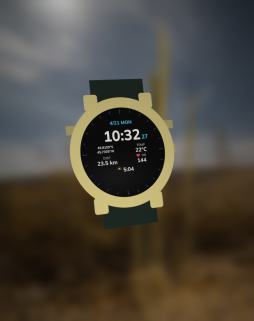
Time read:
**10:32**
